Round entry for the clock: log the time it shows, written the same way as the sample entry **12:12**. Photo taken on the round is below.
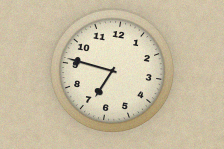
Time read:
**6:46**
